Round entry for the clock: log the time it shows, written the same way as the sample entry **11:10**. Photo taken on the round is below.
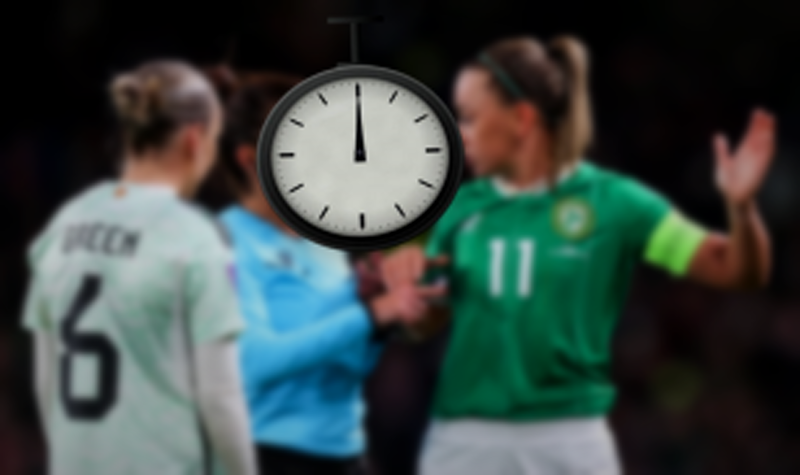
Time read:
**12:00**
